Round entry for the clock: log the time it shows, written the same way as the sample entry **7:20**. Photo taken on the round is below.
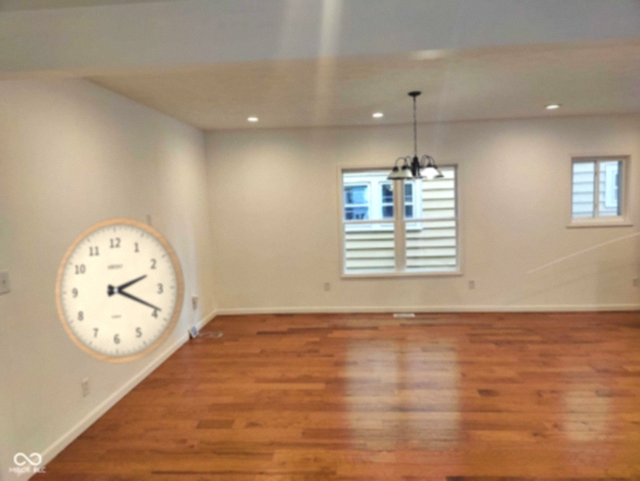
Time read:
**2:19**
